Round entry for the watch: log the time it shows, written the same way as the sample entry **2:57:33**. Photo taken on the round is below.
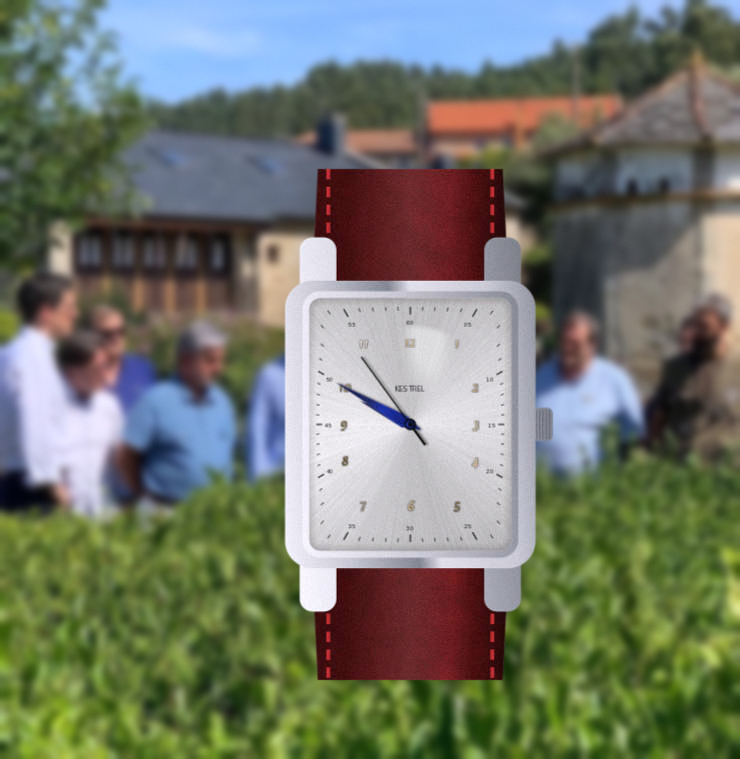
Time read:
**9:49:54**
